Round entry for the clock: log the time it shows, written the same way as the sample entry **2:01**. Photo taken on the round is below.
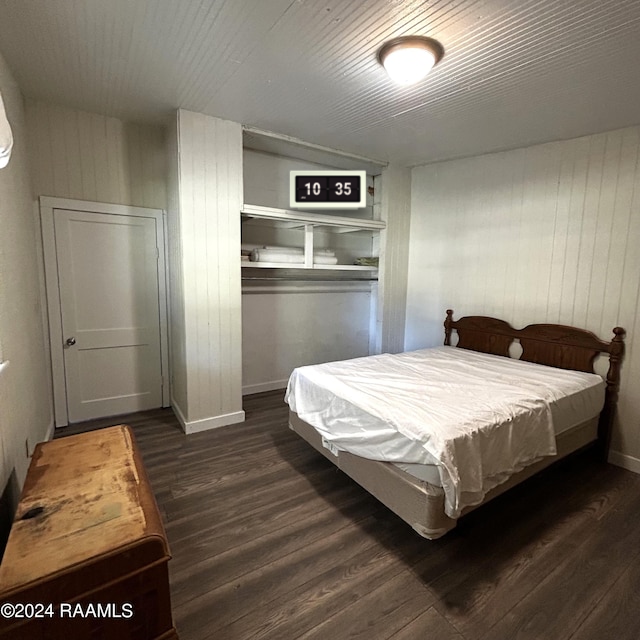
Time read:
**10:35**
